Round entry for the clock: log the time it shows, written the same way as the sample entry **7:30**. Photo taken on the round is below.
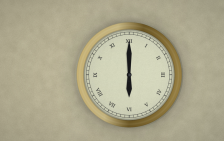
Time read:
**6:00**
